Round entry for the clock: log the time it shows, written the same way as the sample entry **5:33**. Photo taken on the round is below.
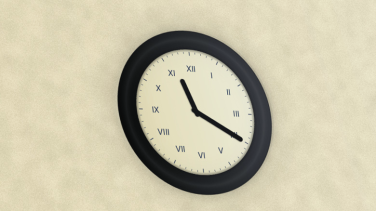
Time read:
**11:20**
